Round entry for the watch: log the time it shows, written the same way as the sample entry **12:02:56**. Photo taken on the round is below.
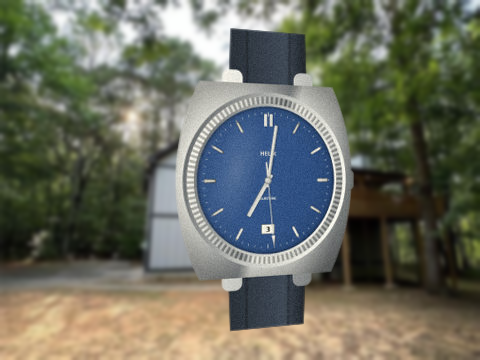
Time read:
**7:01:29**
